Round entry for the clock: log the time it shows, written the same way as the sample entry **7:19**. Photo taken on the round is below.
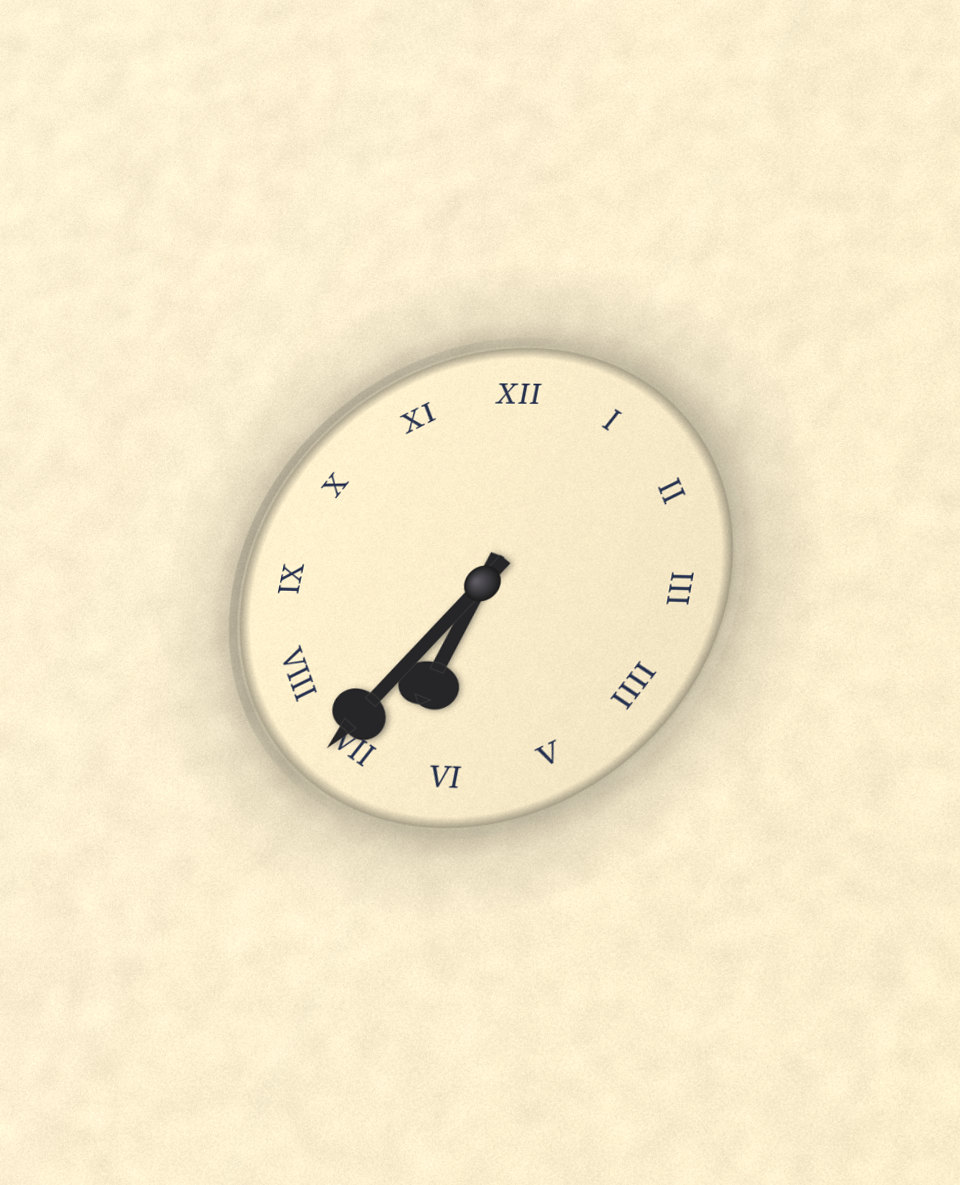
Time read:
**6:36**
